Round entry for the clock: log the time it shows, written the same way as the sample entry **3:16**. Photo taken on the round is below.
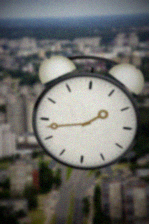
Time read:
**1:43**
